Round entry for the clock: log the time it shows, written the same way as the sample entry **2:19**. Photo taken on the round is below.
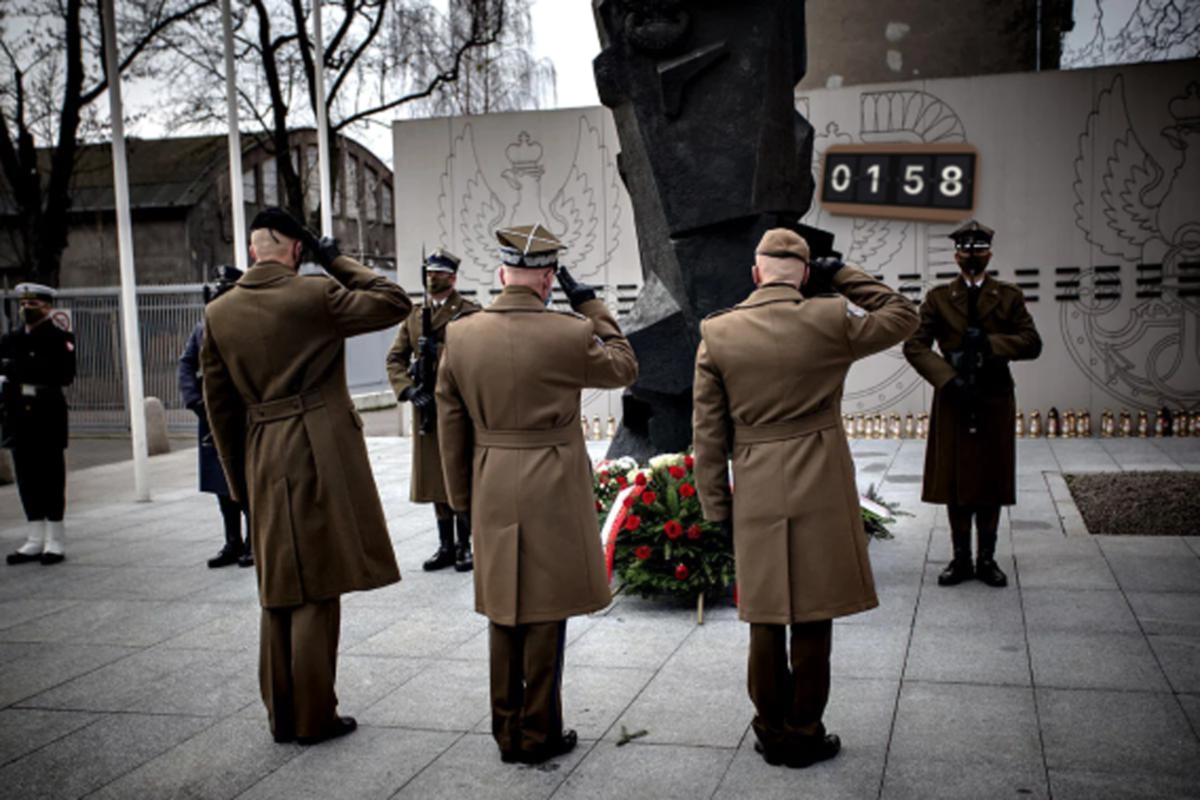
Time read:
**1:58**
